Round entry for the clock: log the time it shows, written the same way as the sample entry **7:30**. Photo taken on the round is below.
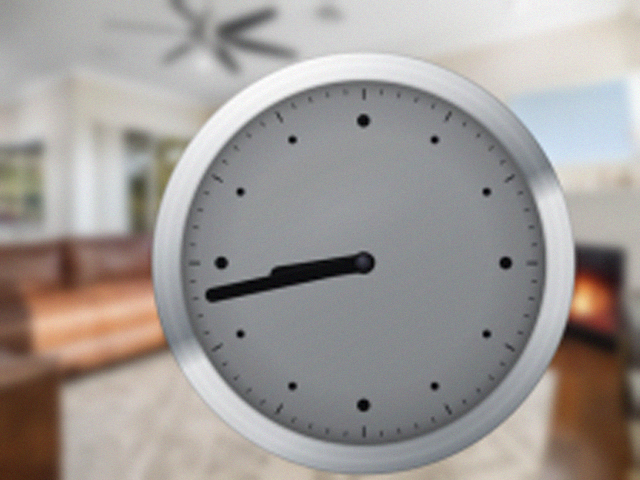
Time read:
**8:43**
